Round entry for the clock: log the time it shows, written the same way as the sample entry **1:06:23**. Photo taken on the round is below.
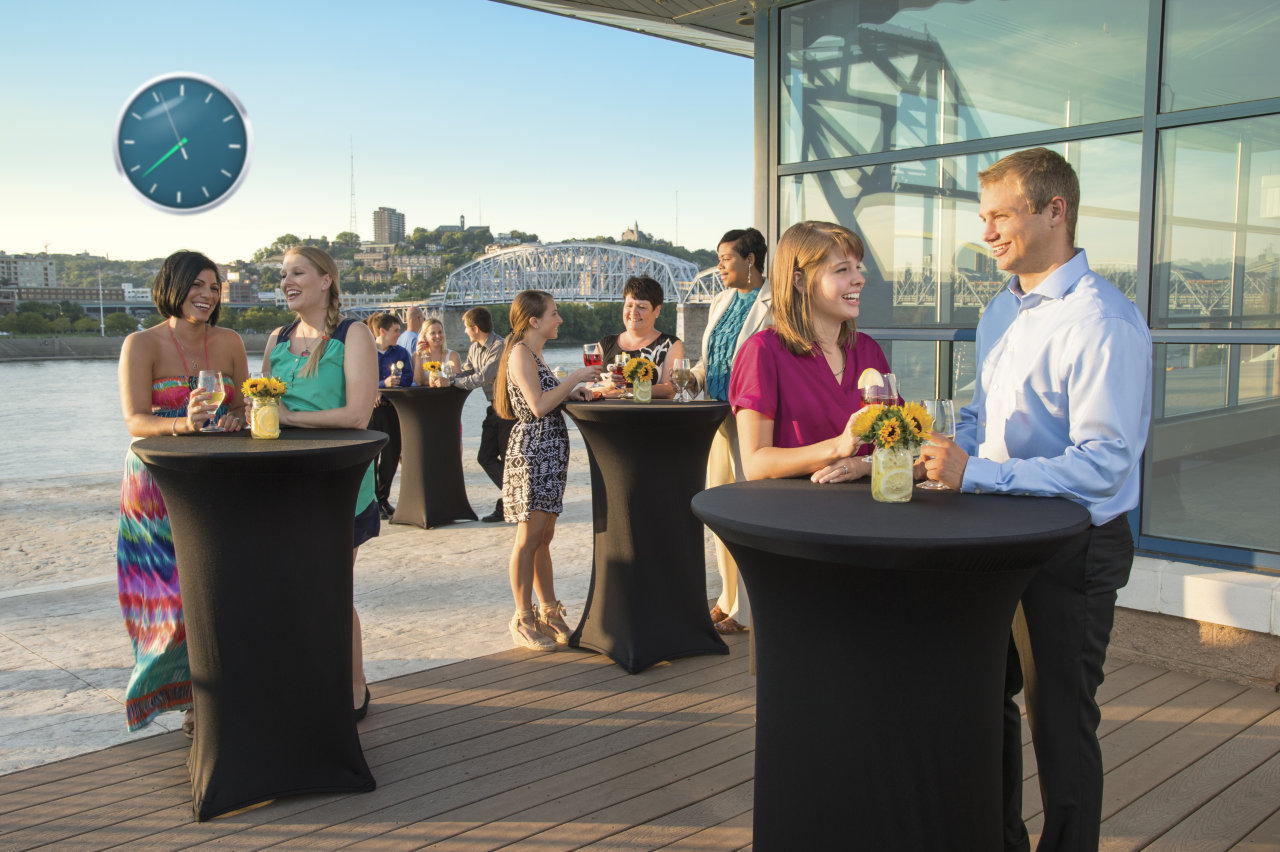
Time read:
**7:37:56**
